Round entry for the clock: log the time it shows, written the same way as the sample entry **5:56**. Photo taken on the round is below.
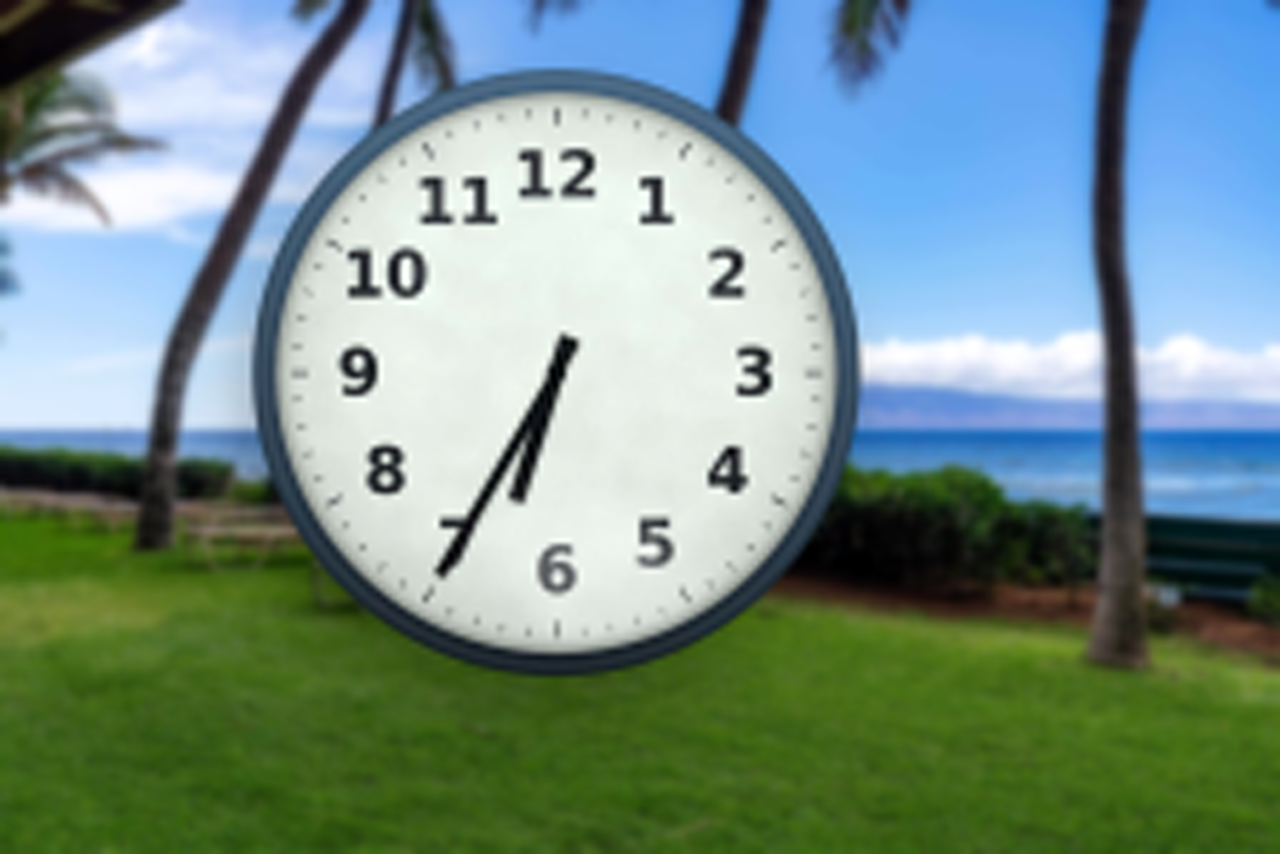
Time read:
**6:35**
